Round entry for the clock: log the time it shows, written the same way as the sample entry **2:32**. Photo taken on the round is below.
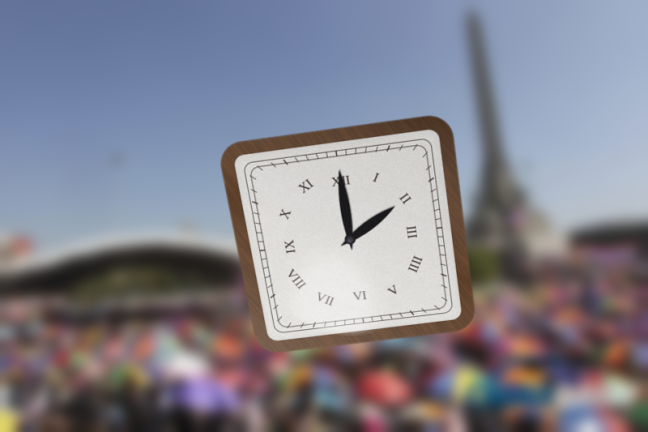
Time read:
**2:00**
